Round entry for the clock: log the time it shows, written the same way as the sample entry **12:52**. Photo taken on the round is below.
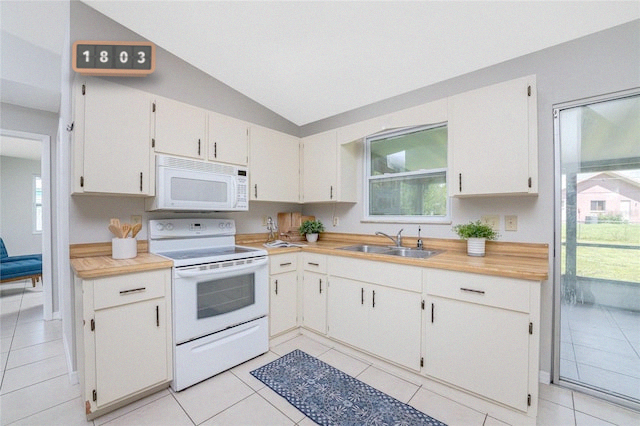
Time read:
**18:03**
